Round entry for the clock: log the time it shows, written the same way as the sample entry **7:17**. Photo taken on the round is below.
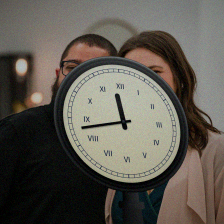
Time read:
**11:43**
